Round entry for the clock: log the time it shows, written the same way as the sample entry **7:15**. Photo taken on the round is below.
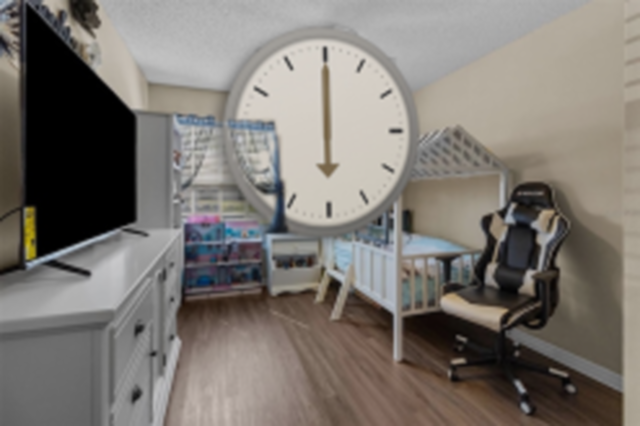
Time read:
**6:00**
